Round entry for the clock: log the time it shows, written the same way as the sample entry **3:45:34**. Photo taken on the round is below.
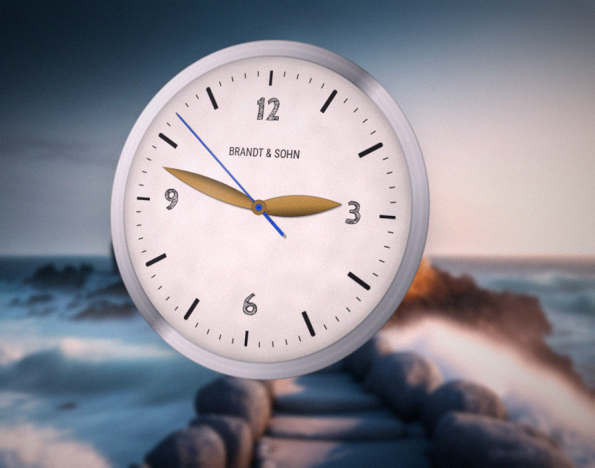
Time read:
**2:47:52**
